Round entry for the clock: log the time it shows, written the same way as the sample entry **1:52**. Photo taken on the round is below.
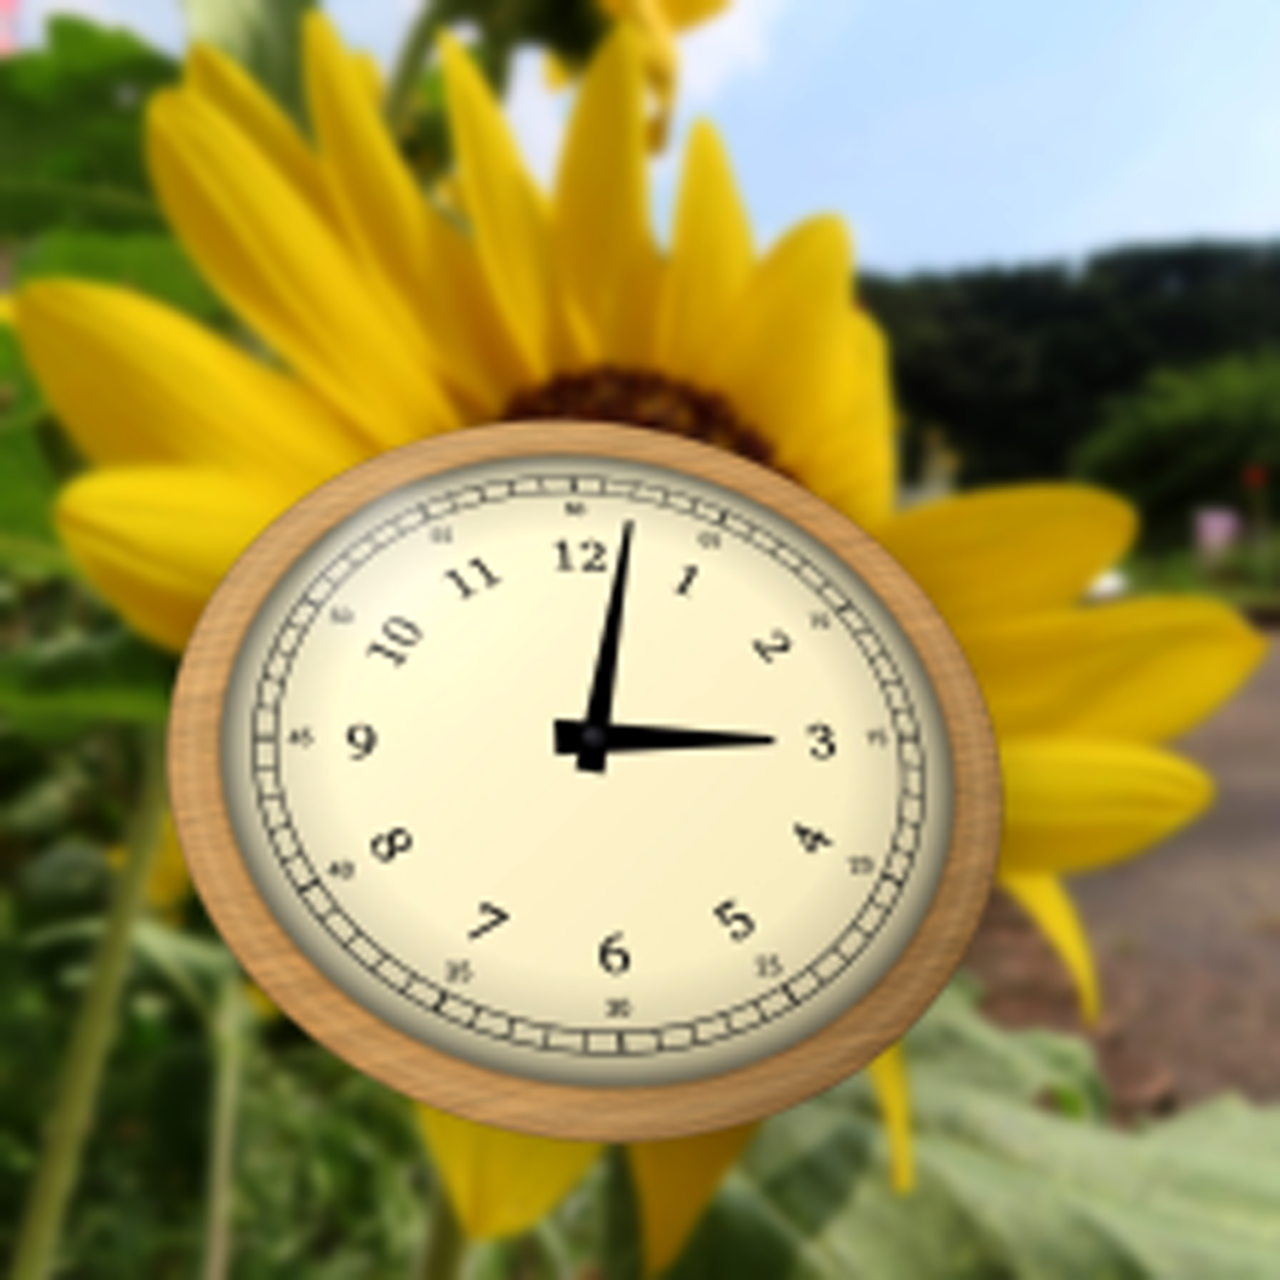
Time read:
**3:02**
